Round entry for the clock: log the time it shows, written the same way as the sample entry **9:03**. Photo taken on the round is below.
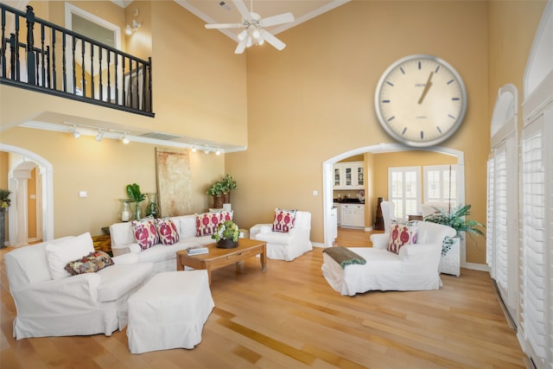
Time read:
**1:04**
